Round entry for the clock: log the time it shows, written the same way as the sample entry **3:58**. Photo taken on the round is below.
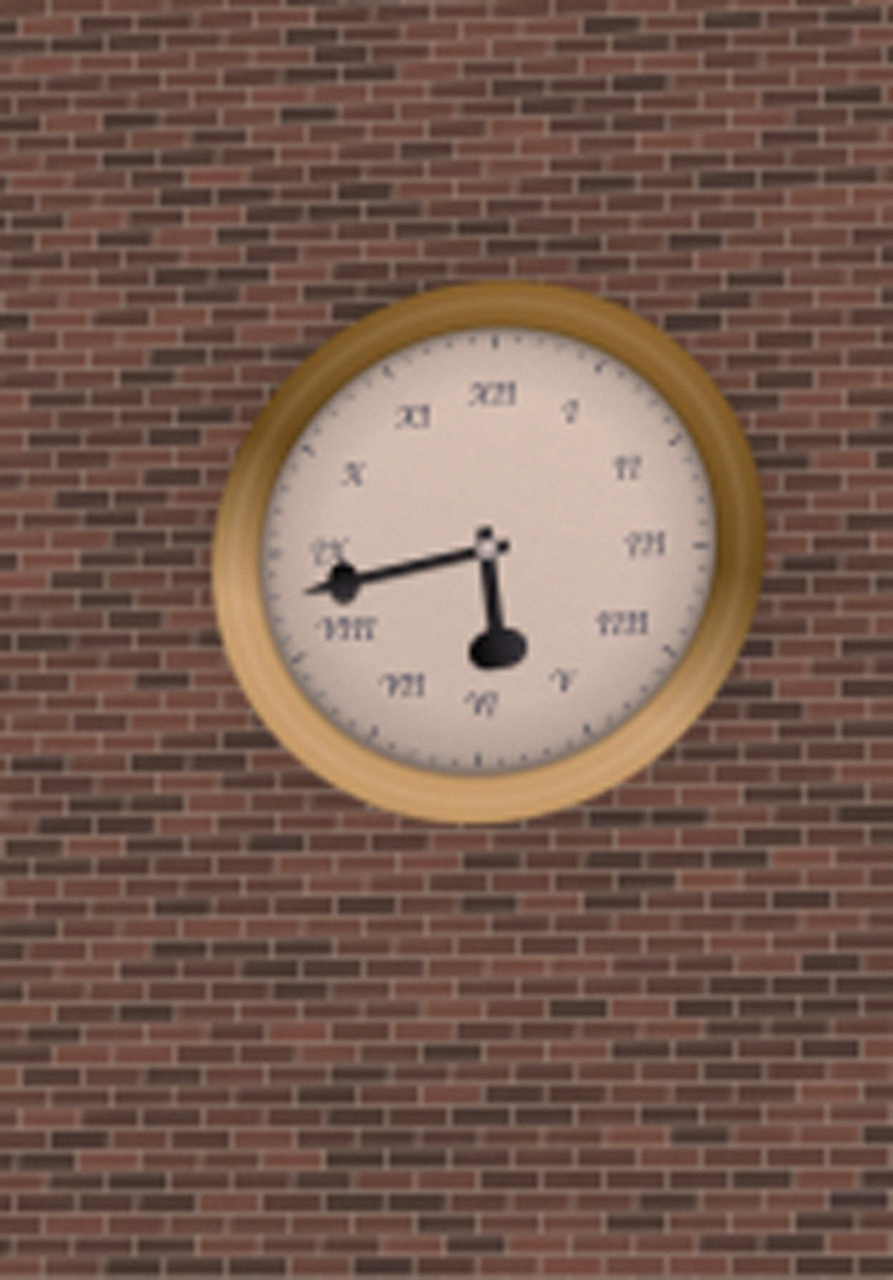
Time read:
**5:43**
